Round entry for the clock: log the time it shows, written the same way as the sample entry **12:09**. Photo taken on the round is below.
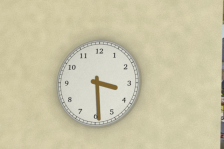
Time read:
**3:29**
